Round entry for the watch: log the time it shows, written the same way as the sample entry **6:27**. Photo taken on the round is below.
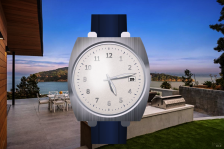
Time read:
**5:13**
